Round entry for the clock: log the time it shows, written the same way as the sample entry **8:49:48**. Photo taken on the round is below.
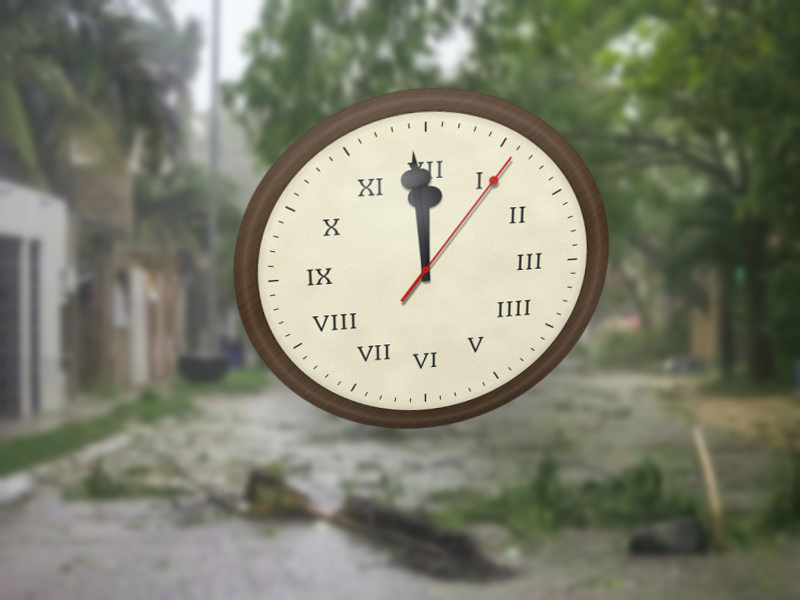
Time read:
**11:59:06**
